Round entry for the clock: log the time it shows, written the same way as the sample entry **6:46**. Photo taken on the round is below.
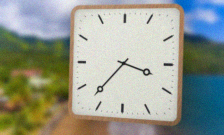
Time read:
**3:37**
